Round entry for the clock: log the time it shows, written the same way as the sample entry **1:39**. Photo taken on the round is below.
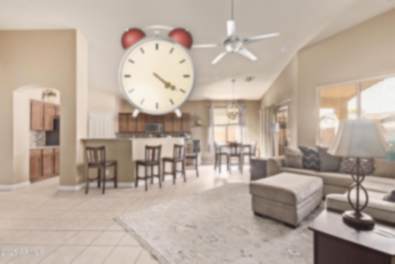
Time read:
**4:21**
